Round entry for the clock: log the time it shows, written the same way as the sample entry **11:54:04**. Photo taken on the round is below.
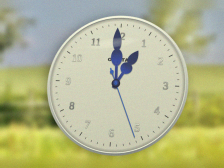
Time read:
**12:59:26**
